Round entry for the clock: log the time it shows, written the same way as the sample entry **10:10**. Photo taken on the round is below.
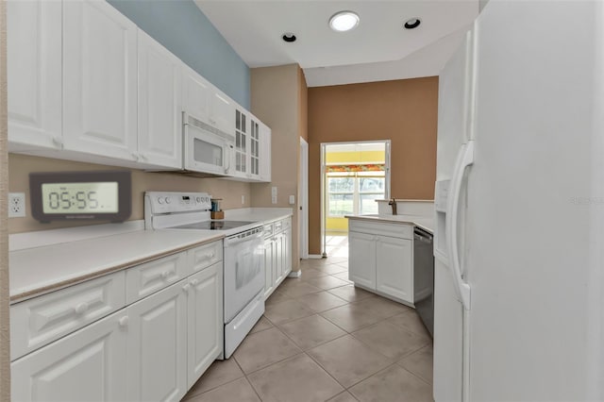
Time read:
**5:55**
